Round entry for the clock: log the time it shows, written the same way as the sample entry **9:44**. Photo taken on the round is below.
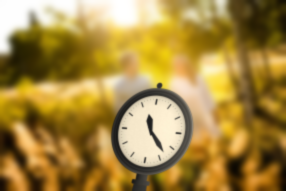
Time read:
**11:23**
